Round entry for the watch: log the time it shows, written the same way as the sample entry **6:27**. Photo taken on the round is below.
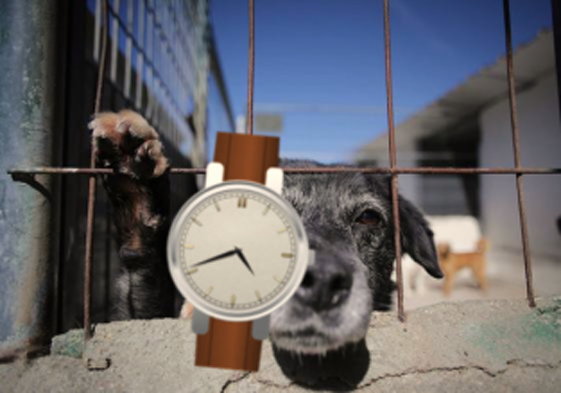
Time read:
**4:41**
